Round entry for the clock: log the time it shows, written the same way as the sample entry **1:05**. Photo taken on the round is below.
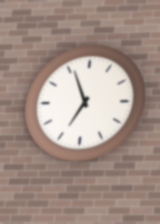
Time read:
**6:56**
